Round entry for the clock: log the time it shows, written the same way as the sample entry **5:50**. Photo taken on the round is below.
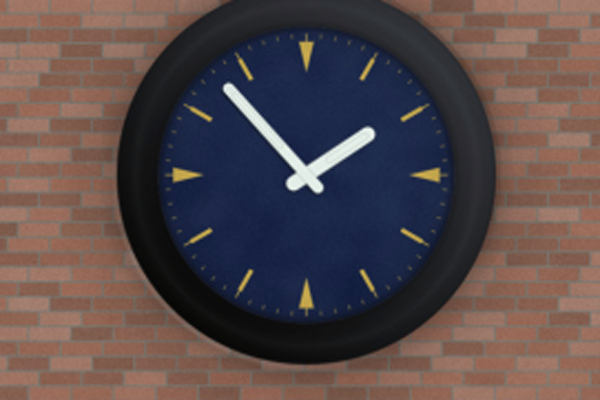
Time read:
**1:53**
